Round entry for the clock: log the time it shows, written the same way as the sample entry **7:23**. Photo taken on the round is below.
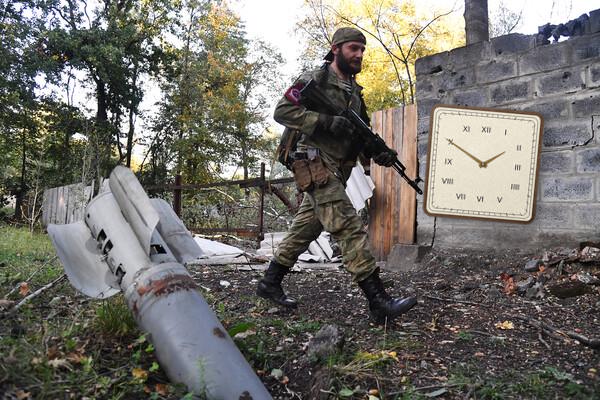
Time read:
**1:50**
